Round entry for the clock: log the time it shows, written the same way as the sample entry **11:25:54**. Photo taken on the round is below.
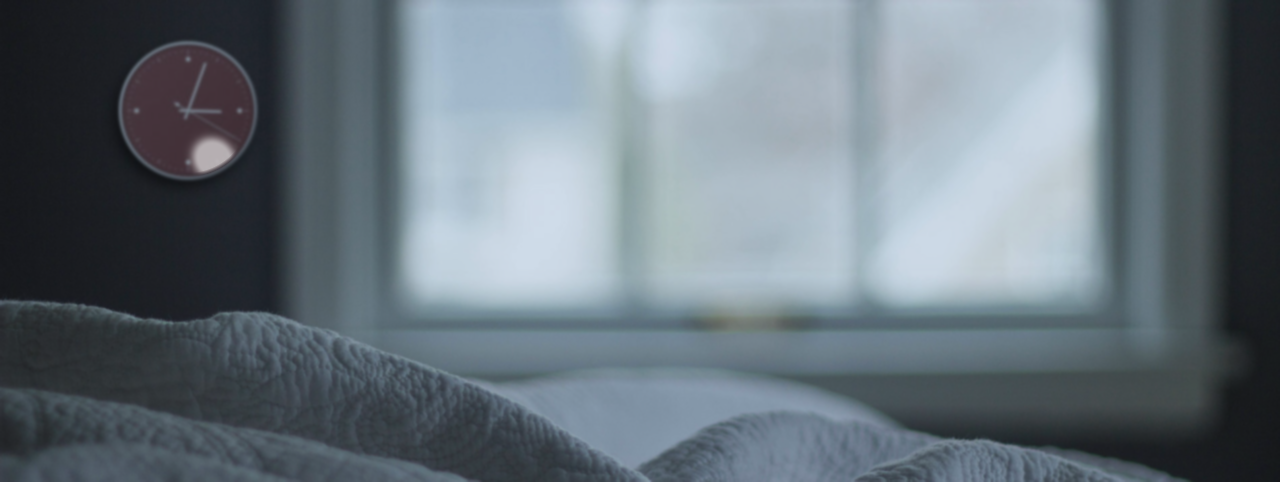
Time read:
**3:03:20**
